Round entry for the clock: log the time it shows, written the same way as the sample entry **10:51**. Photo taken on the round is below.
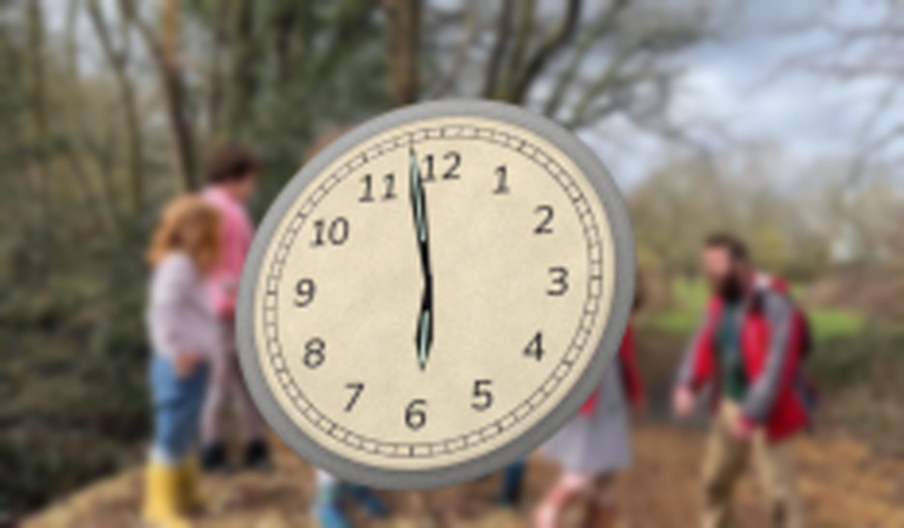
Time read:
**5:58**
